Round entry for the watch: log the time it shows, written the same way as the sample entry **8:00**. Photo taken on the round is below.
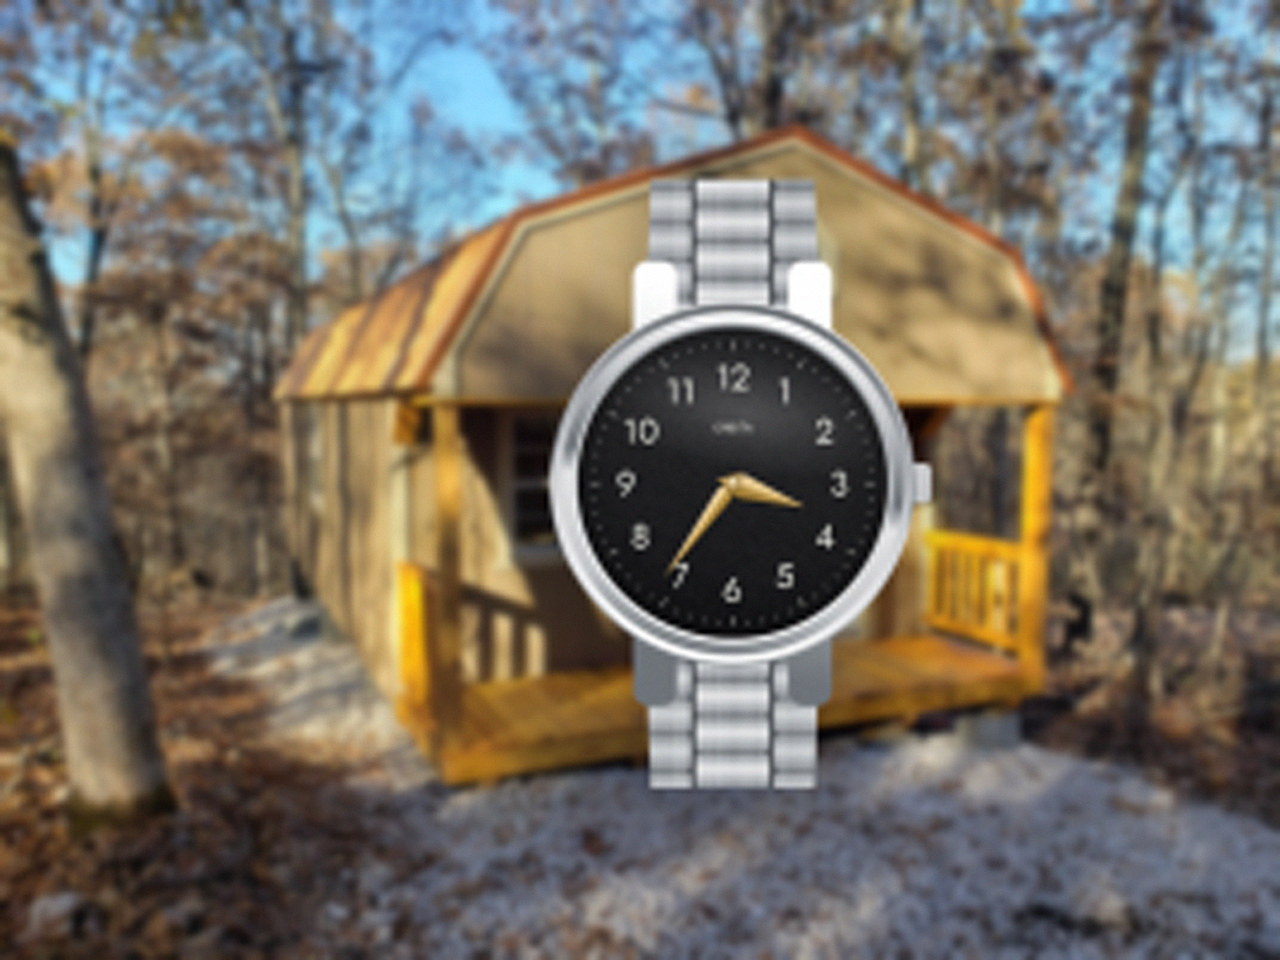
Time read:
**3:36**
